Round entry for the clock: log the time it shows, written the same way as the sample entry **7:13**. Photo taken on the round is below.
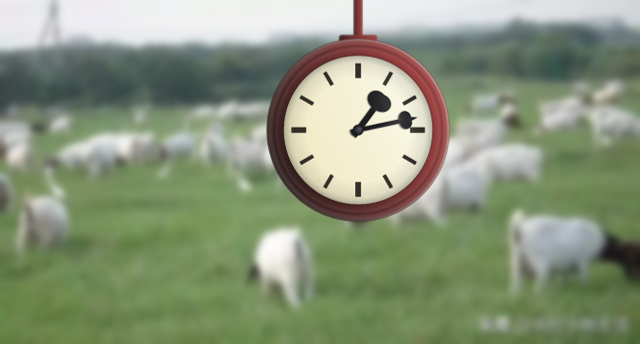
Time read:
**1:13**
